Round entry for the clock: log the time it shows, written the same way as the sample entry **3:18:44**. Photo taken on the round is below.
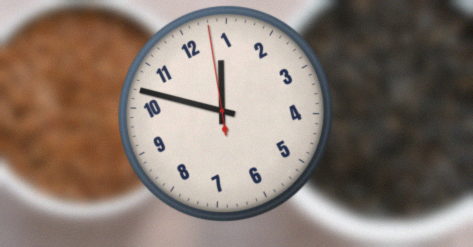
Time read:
**12:52:03**
